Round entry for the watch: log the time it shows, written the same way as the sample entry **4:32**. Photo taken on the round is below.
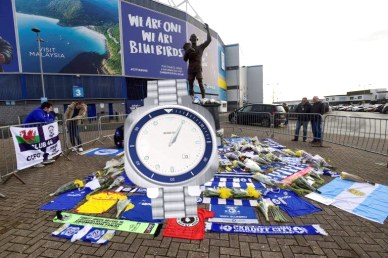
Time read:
**1:05**
